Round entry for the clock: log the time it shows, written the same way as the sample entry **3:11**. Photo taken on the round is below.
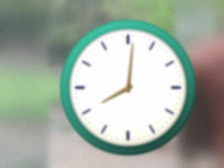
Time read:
**8:01**
